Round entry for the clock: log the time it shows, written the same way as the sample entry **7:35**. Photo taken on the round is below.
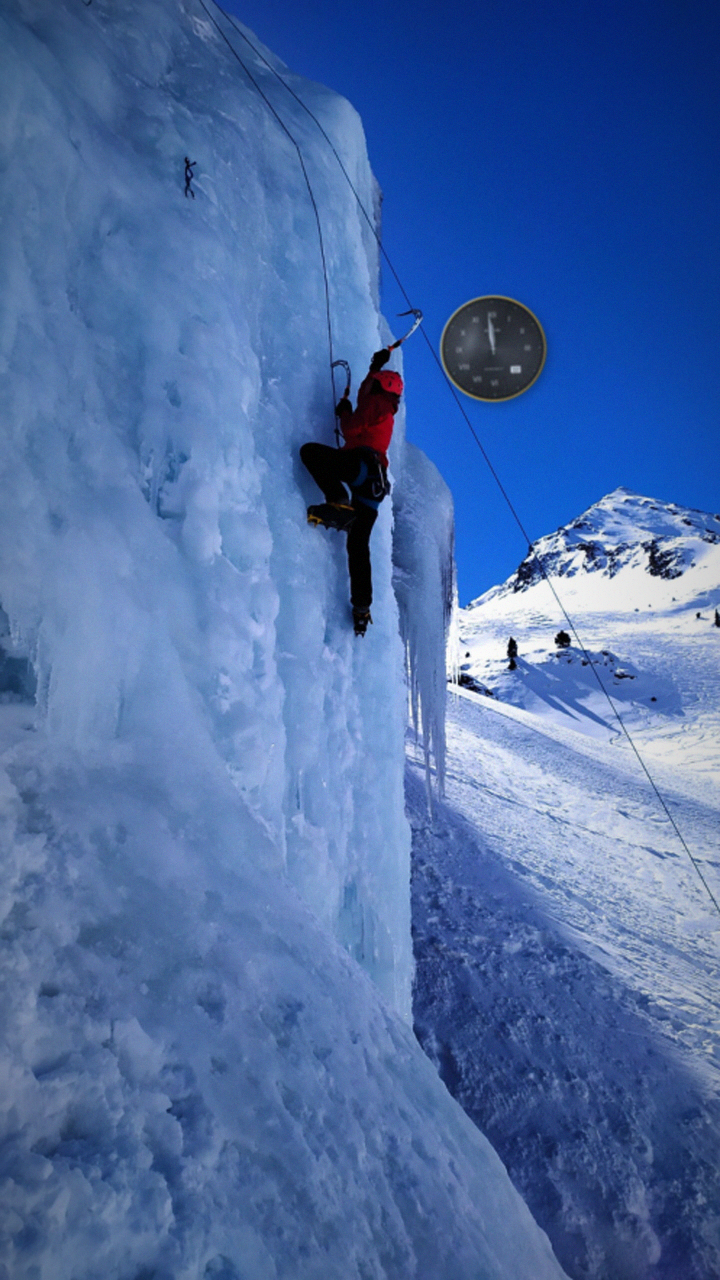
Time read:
**11:59**
